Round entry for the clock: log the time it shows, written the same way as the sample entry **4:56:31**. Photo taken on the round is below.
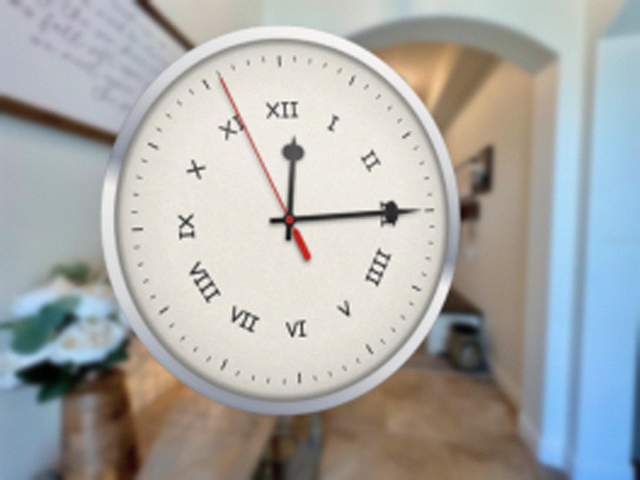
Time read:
**12:14:56**
